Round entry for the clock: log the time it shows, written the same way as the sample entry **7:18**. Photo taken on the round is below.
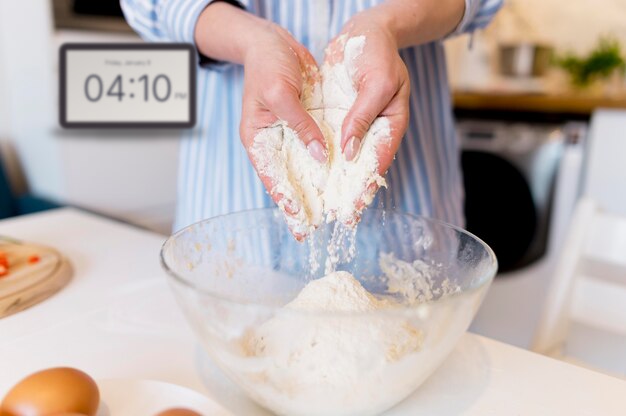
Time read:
**4:10**
